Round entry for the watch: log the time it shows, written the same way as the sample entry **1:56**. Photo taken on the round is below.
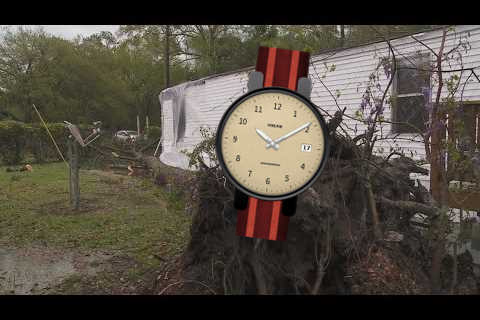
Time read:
**10:09**
